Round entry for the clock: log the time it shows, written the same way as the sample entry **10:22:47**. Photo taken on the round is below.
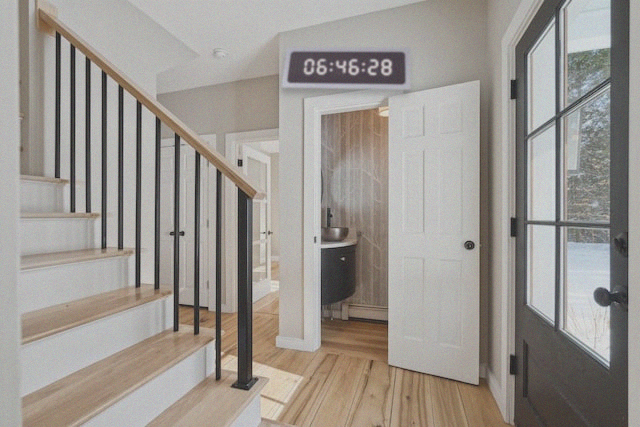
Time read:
**6:46:28**
